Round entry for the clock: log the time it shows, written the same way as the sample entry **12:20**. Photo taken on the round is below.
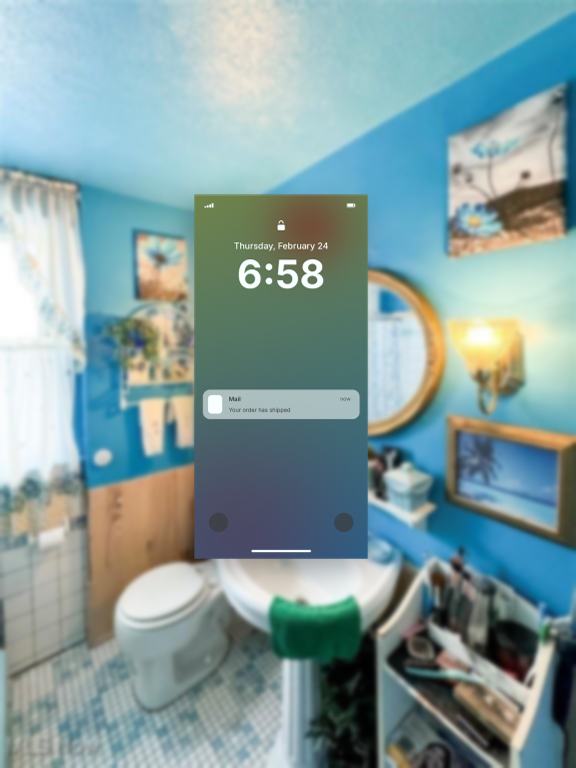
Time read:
**6:58**
